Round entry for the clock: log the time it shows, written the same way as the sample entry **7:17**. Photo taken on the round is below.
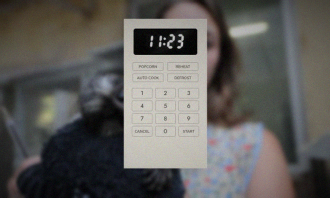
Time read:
**11:23**
